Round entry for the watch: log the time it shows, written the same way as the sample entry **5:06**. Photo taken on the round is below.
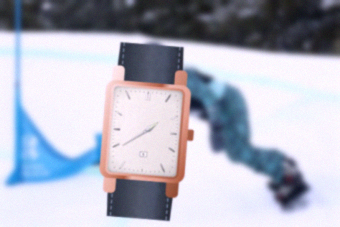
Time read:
**1:39**
